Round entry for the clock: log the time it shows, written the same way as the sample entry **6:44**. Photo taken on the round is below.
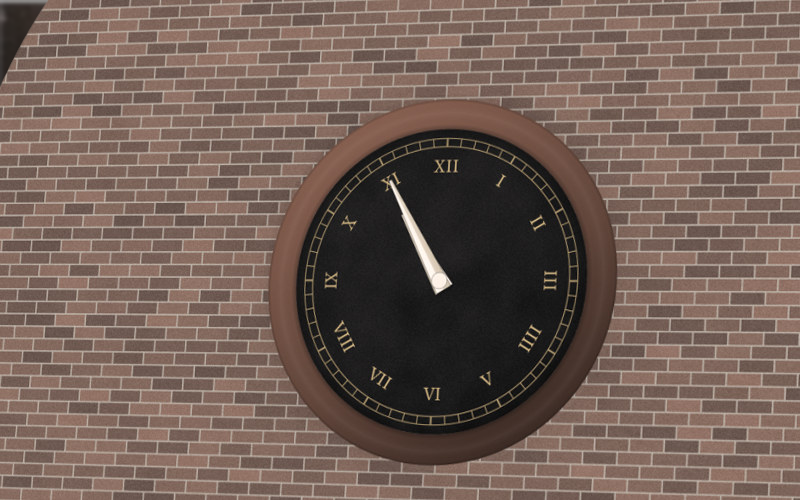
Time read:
**10:55**
